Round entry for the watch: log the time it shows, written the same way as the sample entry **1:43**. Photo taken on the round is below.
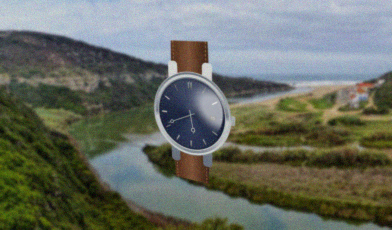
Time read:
**5:41**
